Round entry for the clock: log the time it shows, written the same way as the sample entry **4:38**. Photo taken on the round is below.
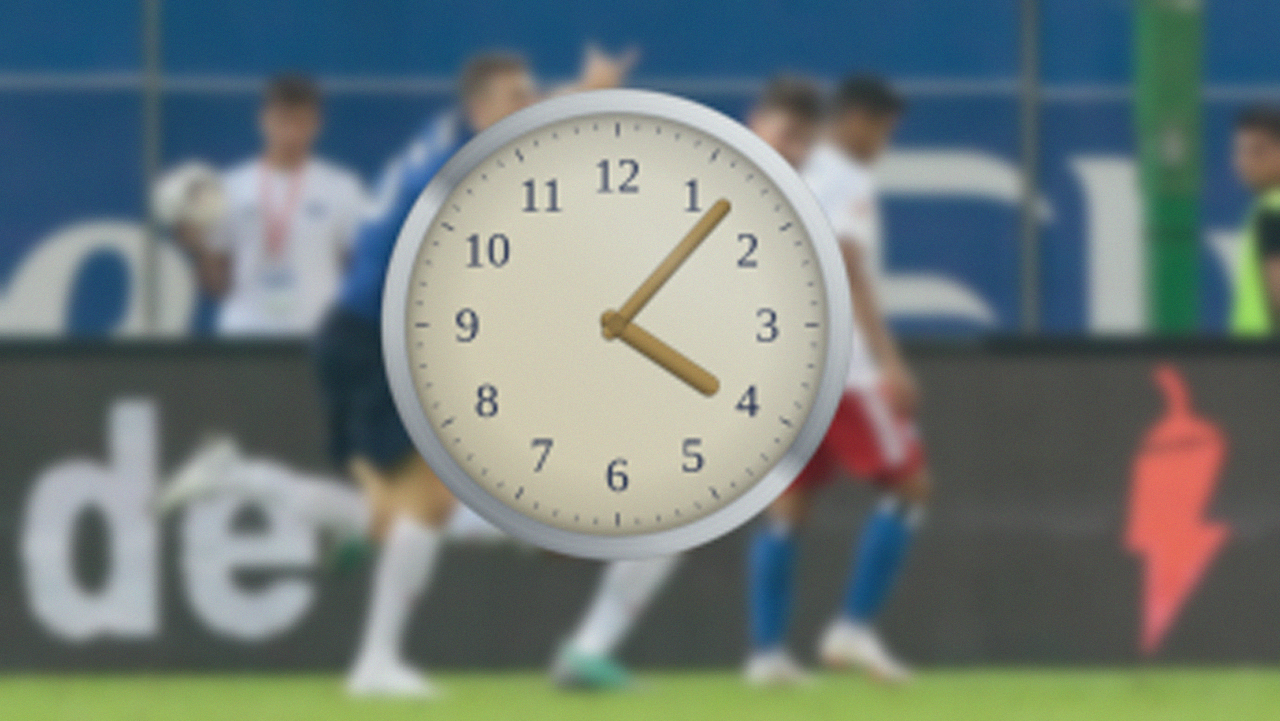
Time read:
**4:07**
